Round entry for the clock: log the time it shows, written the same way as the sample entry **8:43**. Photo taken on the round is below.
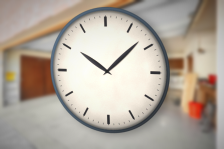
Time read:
**10:08**
